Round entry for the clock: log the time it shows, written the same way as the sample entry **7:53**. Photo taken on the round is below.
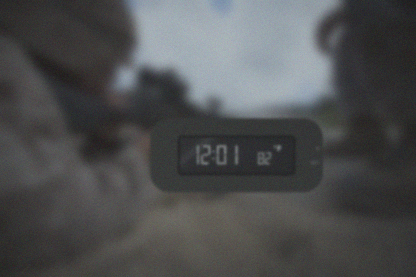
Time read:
**12:01**
